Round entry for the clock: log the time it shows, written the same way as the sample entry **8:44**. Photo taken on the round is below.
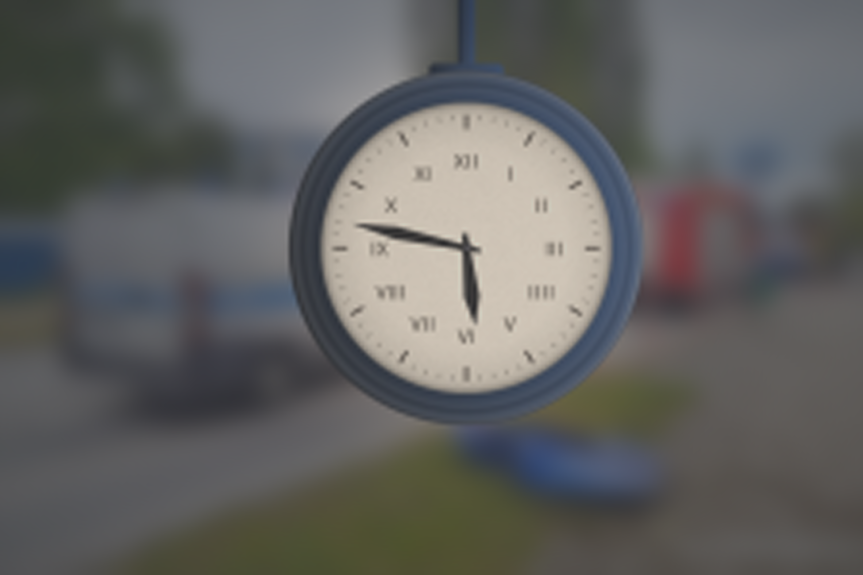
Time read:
**5:47**
